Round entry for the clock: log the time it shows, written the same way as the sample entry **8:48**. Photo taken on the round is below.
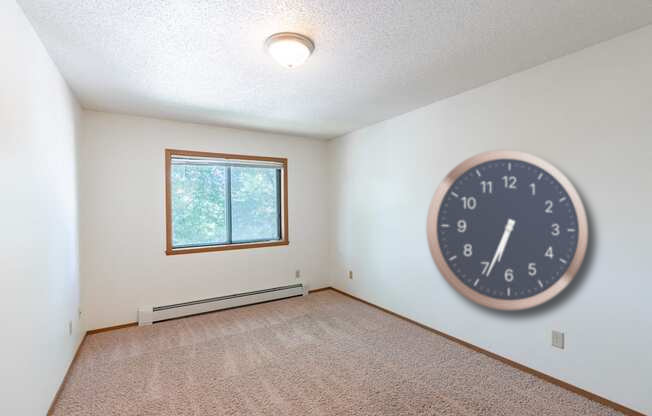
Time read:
**6:34**
